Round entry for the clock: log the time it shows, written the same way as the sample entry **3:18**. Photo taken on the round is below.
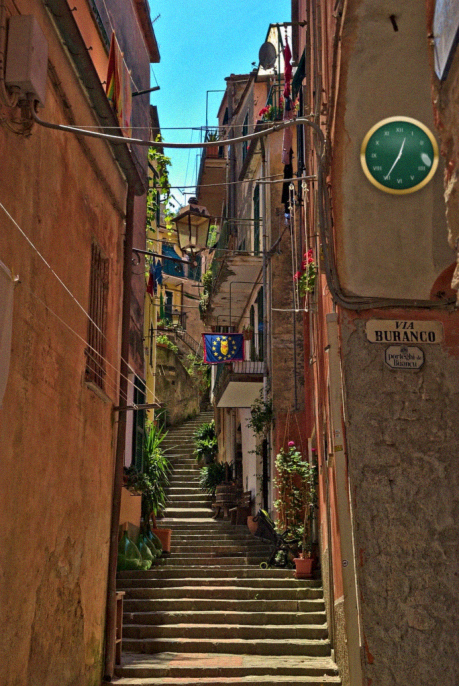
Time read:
**12:35**
